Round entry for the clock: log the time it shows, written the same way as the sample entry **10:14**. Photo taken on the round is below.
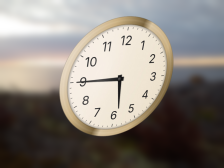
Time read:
**5:45**
